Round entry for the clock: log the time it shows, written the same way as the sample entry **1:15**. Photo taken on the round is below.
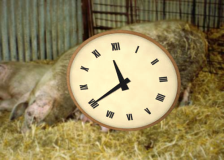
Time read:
**11:40**
